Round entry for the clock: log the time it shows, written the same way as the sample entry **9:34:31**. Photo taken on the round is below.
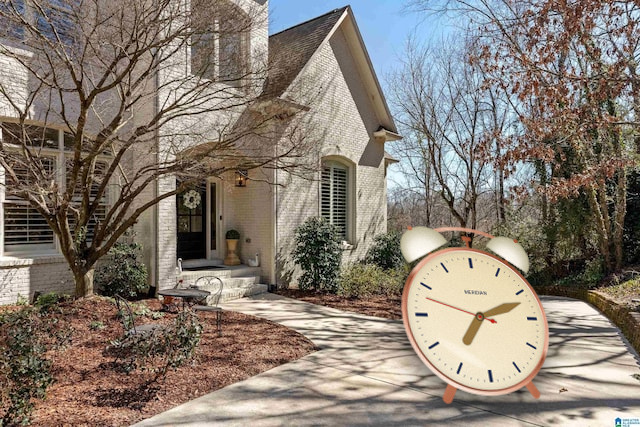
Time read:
**7:11:48**
